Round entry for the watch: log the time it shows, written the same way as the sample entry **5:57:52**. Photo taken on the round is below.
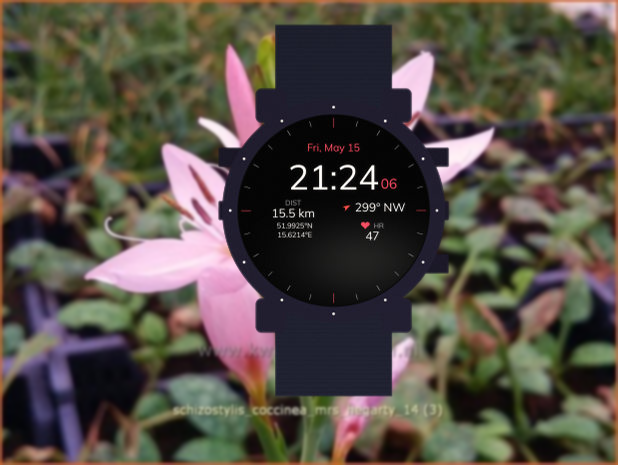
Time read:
**21:24:06**
